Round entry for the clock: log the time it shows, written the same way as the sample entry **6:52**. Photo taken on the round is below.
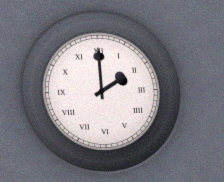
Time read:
**2:00**
